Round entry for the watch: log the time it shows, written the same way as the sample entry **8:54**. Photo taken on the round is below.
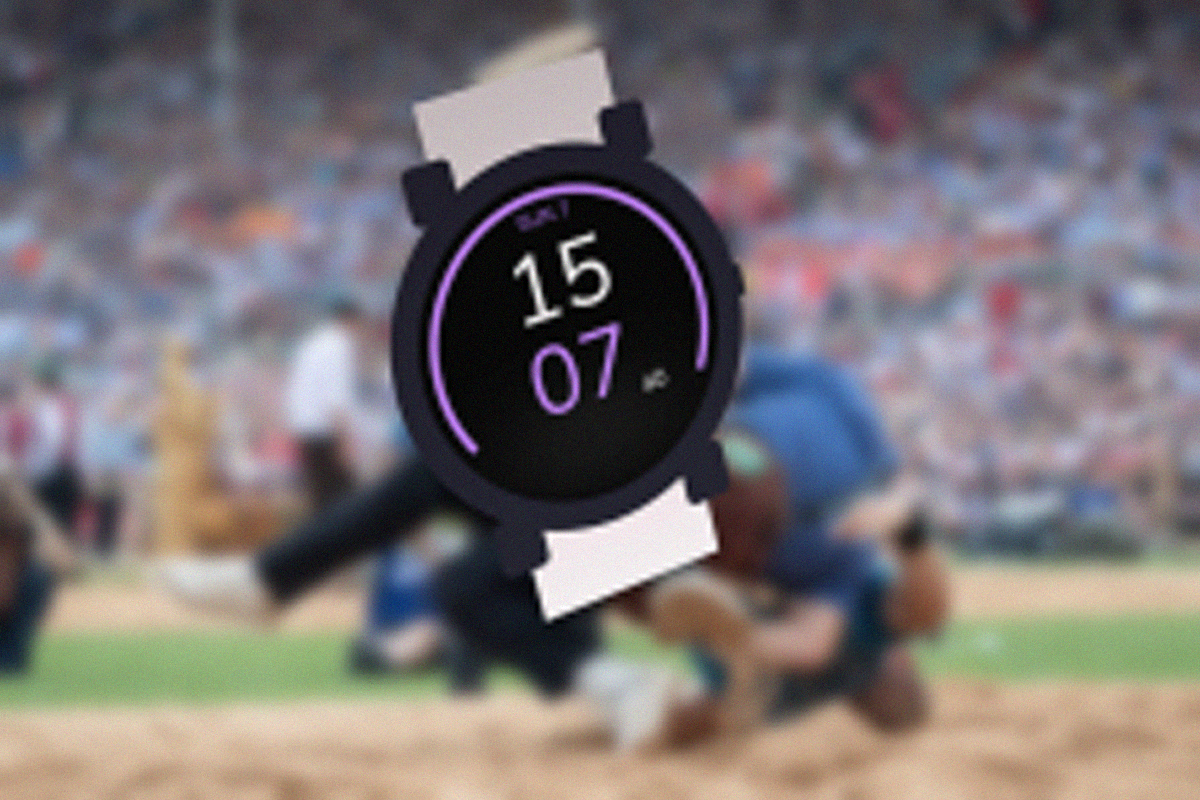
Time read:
**15:07**
